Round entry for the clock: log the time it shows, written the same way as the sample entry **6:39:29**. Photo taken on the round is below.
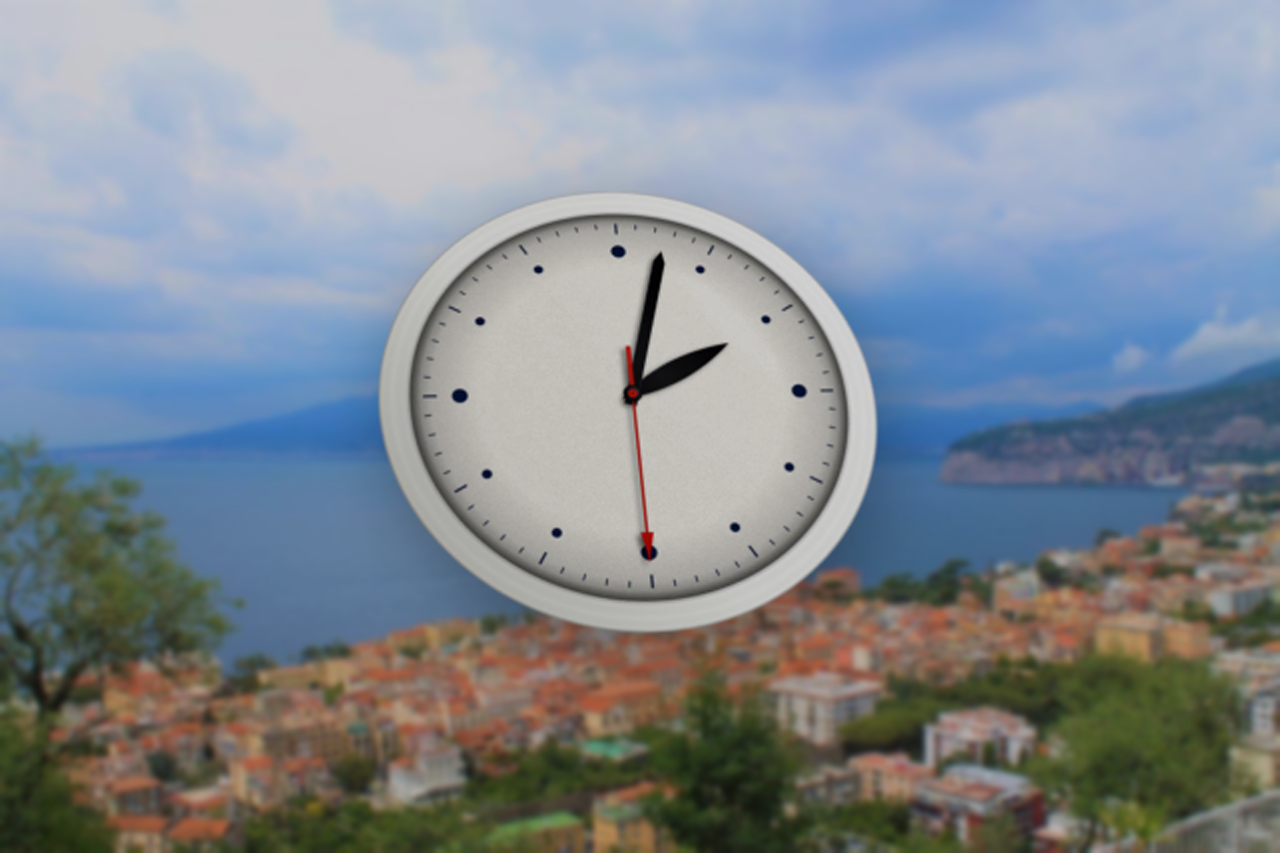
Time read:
**2:02:30**
